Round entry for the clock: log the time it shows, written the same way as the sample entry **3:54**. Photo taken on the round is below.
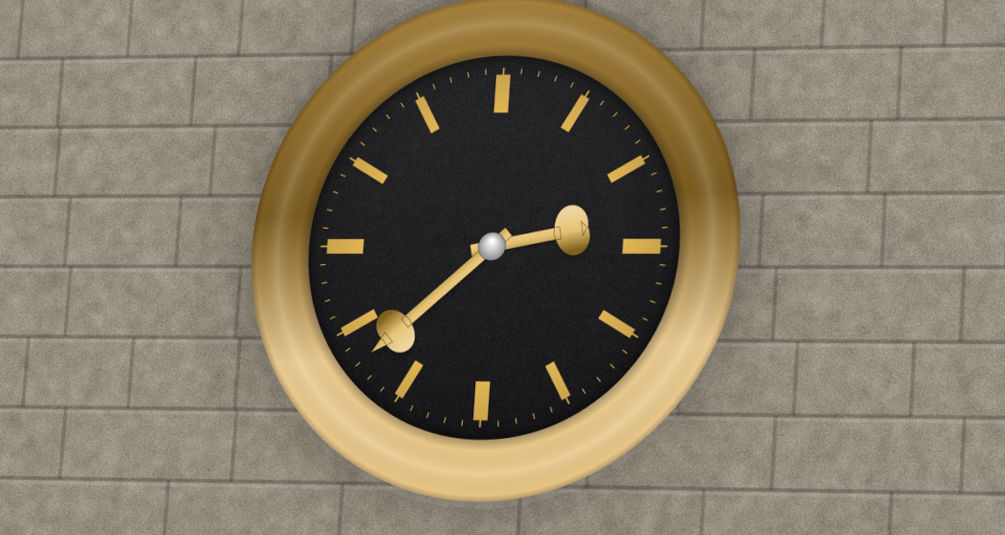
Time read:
**2:38**
